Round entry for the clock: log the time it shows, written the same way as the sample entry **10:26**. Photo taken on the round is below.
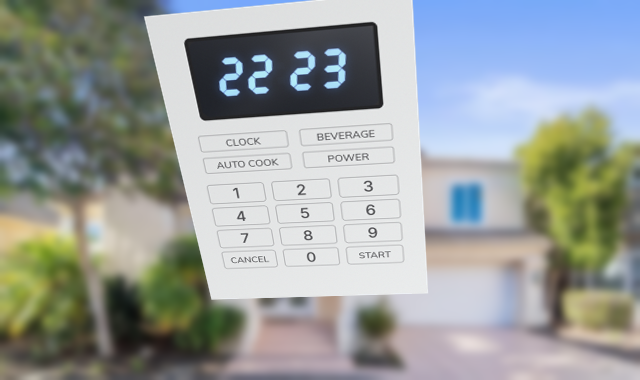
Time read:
**22:23**
